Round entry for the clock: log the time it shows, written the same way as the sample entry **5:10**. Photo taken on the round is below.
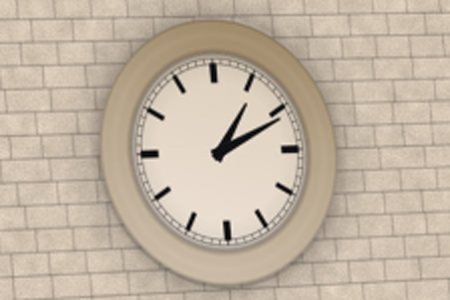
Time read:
**1:11**
